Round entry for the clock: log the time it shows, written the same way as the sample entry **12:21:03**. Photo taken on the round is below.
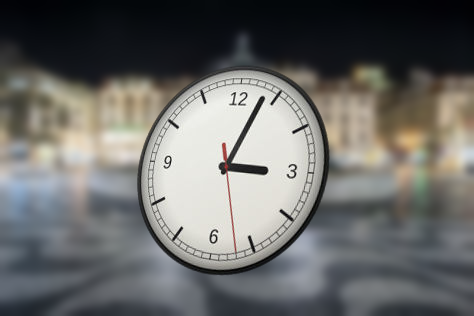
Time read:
**3:03:27**
